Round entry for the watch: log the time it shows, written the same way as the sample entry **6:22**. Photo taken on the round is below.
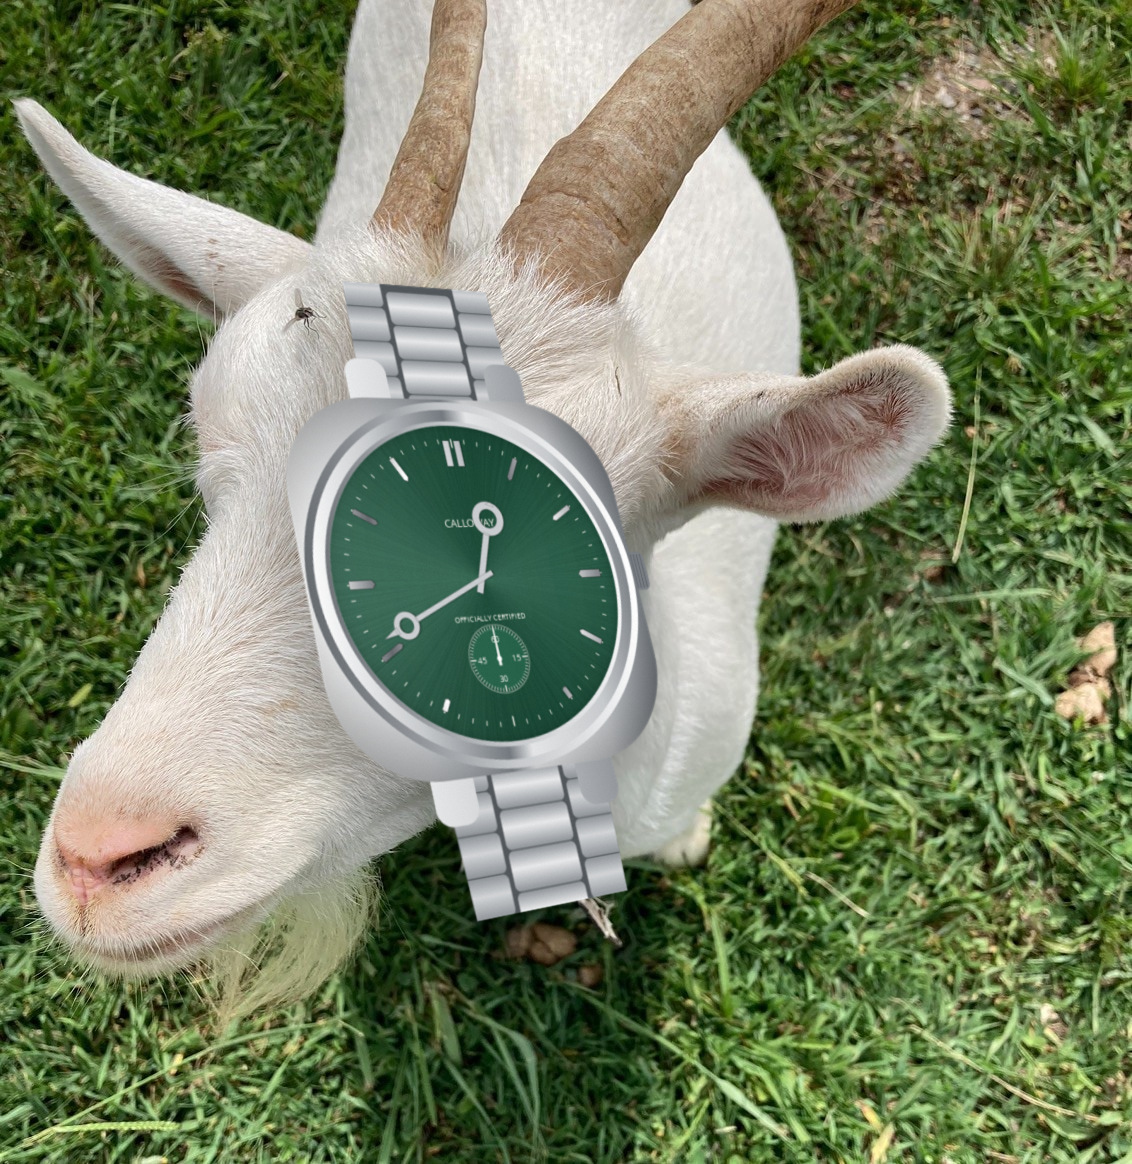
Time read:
**12:41**
